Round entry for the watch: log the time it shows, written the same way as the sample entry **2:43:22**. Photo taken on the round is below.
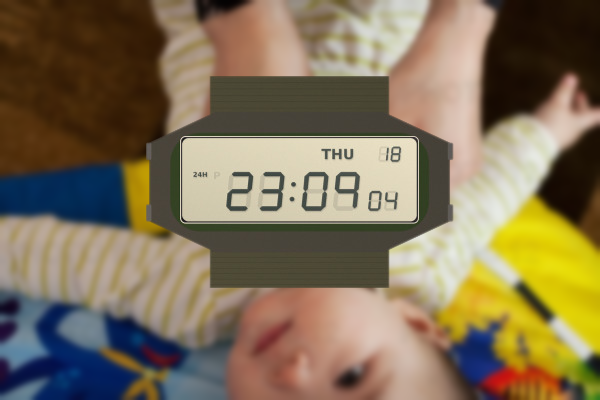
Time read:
**23:09:04**
